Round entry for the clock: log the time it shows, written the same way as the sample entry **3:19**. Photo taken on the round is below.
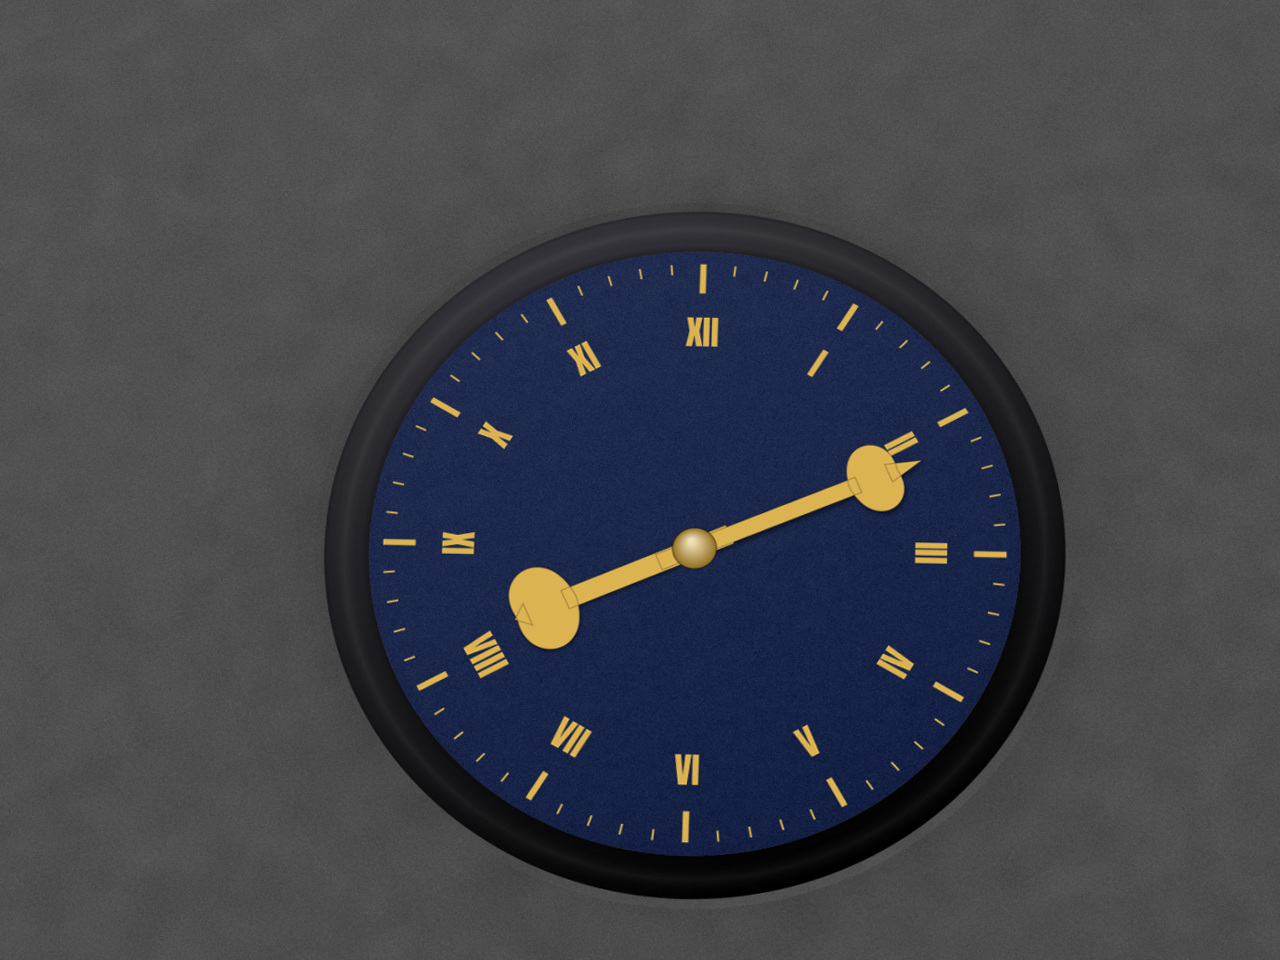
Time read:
**8:11**
